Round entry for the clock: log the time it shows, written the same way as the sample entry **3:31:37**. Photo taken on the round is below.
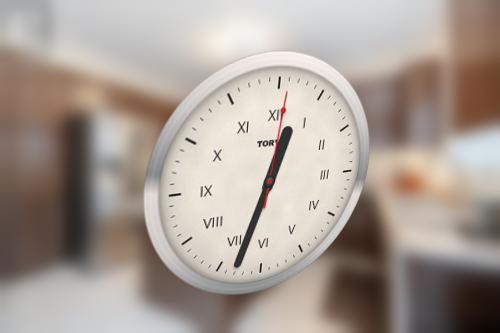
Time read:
**12:33:01**
